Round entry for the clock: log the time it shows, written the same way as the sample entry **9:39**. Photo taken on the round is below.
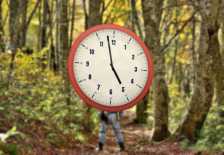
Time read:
**4:58**
